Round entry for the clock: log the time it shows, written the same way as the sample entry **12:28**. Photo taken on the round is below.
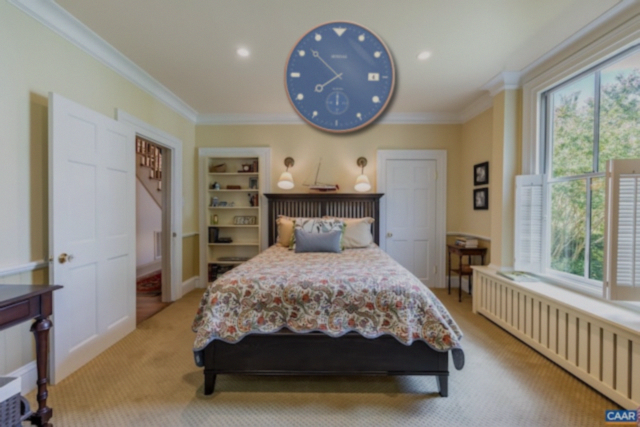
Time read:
**7:52**
